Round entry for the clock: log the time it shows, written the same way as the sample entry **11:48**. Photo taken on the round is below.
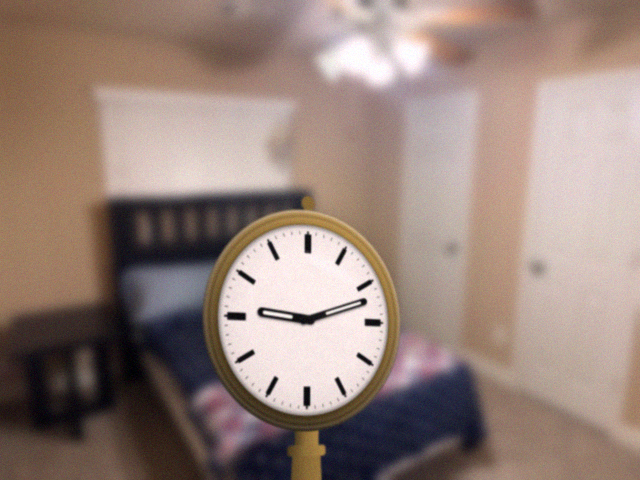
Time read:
**9:12**
